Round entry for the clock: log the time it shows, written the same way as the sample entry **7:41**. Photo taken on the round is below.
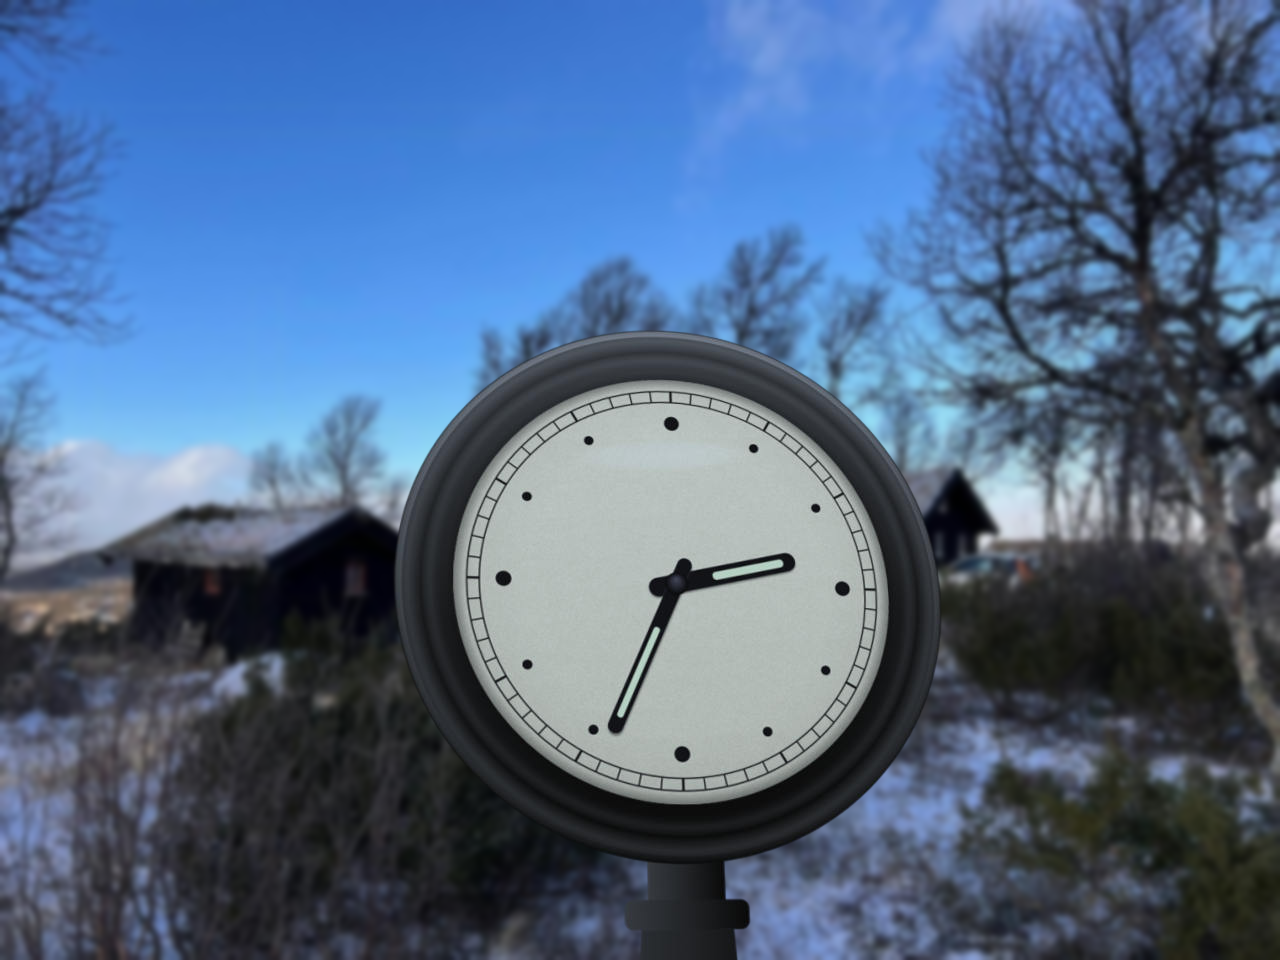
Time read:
**2:34**
